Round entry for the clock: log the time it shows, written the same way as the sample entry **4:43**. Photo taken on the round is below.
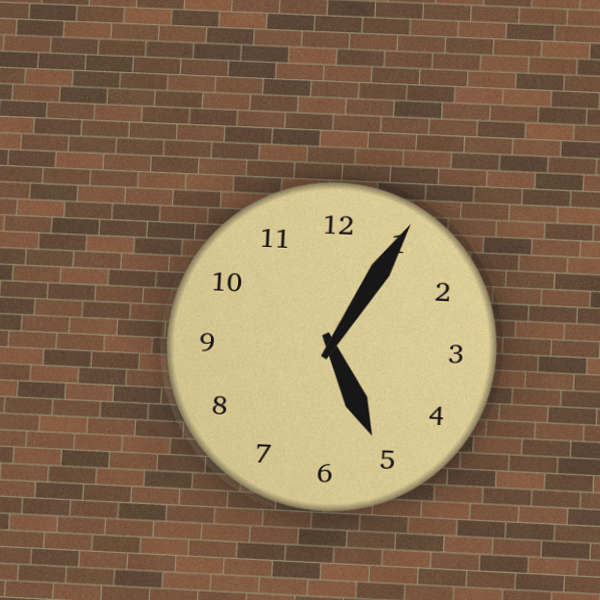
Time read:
**5:05**
